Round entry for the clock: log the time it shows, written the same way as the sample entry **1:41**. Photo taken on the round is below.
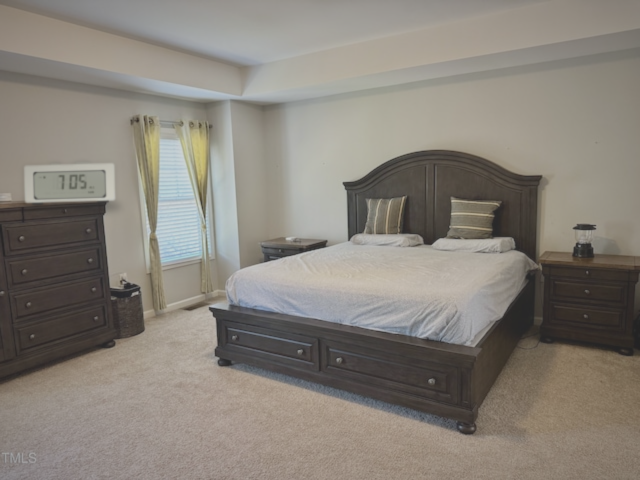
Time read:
**7:05**
